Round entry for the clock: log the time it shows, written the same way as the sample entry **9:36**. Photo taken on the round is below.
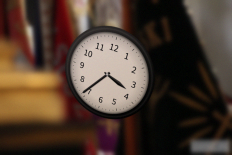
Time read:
**3:36**
